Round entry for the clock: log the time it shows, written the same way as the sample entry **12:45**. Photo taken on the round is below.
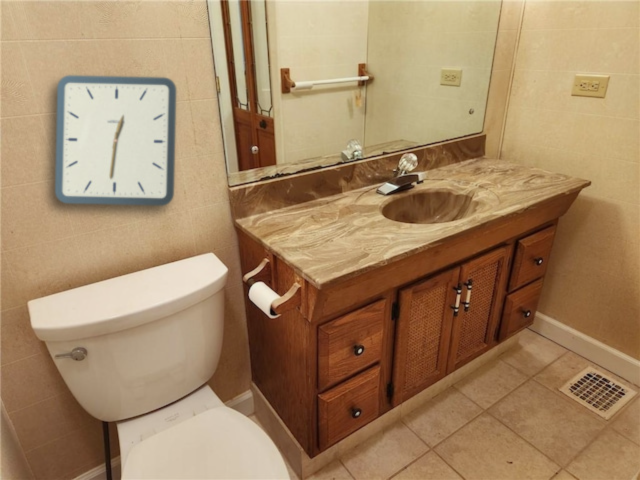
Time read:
**12:31**
